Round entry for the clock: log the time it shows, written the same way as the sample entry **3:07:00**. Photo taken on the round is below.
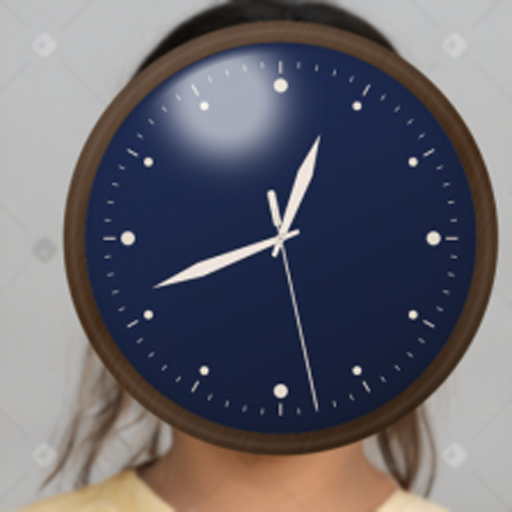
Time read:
**12:41:28**
